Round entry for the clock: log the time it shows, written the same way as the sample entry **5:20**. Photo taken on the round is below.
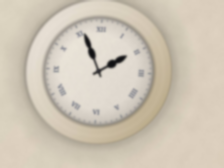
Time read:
**1:56**
